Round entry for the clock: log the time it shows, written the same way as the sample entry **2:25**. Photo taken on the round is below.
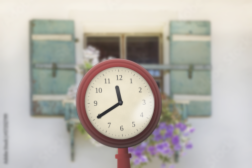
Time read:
**11:40**
